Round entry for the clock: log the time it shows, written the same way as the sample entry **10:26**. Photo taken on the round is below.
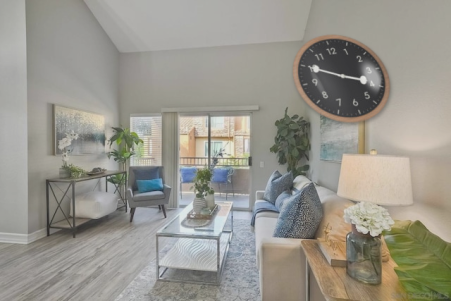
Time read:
**3:50**
